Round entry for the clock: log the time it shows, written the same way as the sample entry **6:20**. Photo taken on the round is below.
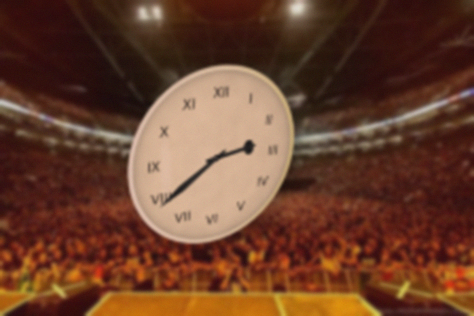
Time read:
**2:39**
